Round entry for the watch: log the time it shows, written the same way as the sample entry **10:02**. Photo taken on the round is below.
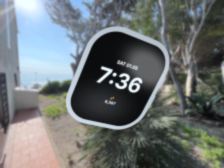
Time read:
**7:36**
